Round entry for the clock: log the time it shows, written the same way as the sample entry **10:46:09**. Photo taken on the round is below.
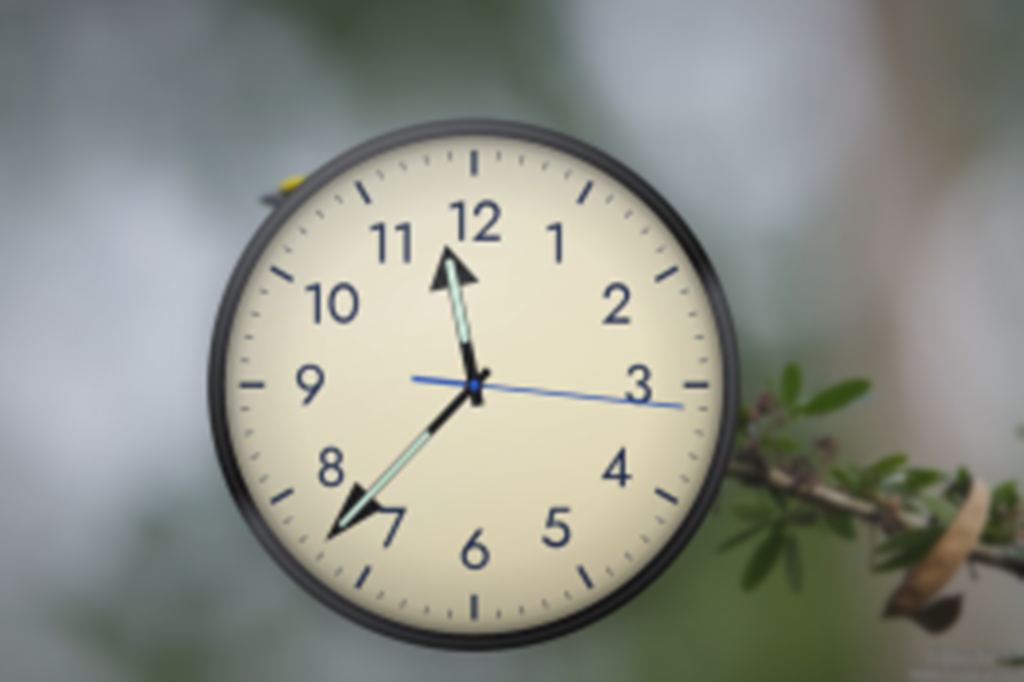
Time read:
**11:37:16**
